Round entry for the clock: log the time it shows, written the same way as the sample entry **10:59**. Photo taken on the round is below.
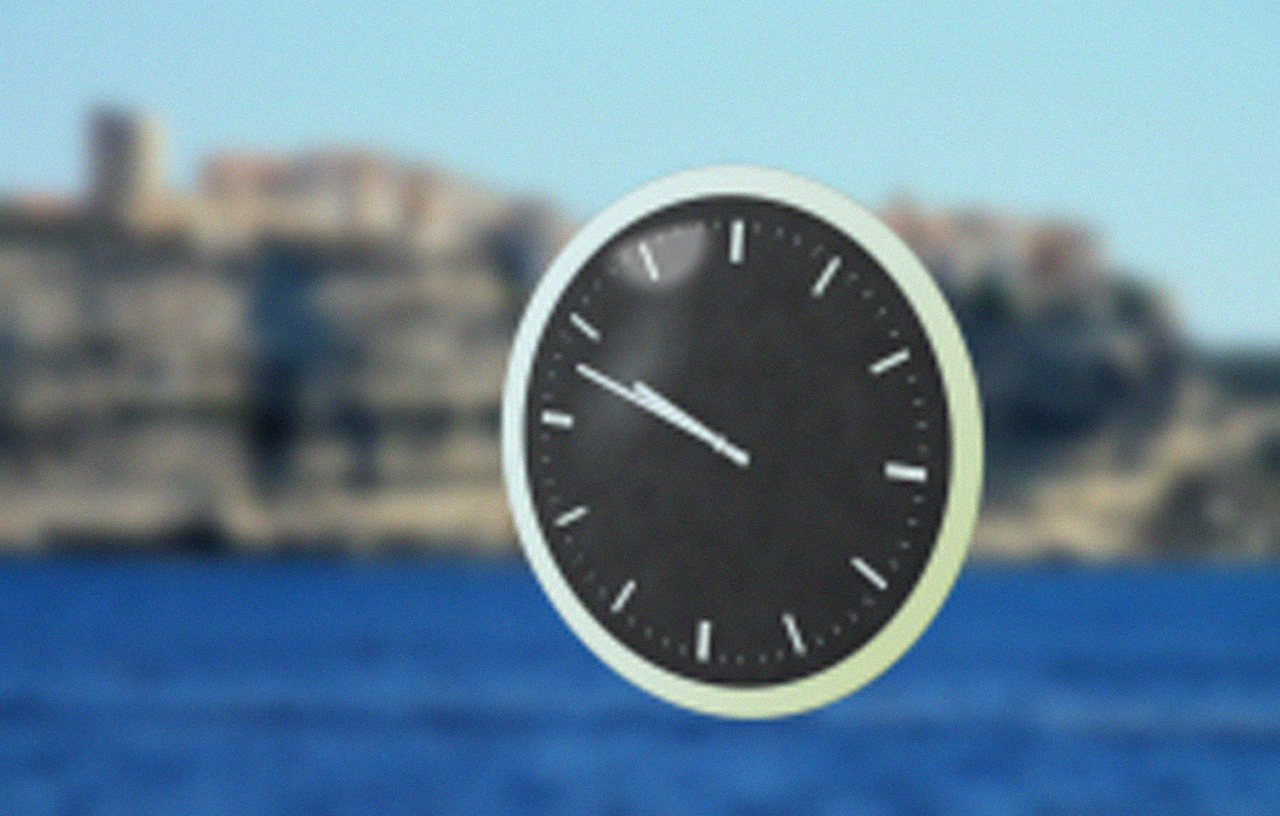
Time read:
**9:48**
